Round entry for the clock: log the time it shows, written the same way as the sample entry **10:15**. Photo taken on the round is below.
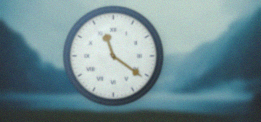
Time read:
**11:21**
